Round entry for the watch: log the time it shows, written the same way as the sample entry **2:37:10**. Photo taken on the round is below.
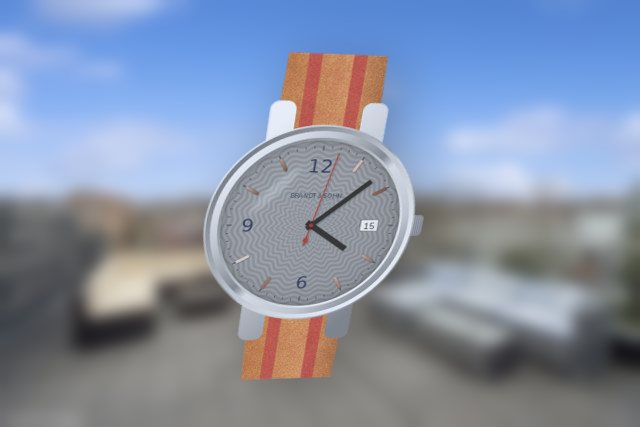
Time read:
**4:08:02**
